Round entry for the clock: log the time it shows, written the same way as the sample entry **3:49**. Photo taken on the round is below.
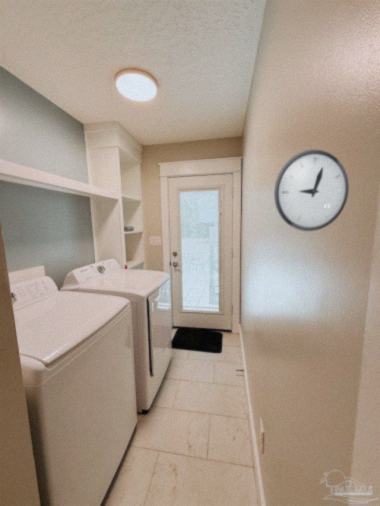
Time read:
**9:03**
